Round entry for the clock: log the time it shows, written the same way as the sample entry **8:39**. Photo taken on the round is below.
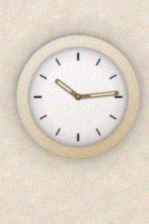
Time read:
**10:14**
